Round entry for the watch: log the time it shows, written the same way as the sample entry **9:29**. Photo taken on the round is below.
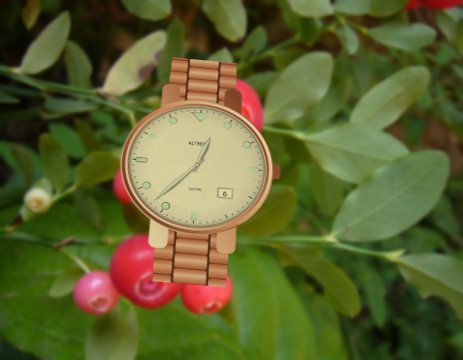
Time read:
**12:37**
